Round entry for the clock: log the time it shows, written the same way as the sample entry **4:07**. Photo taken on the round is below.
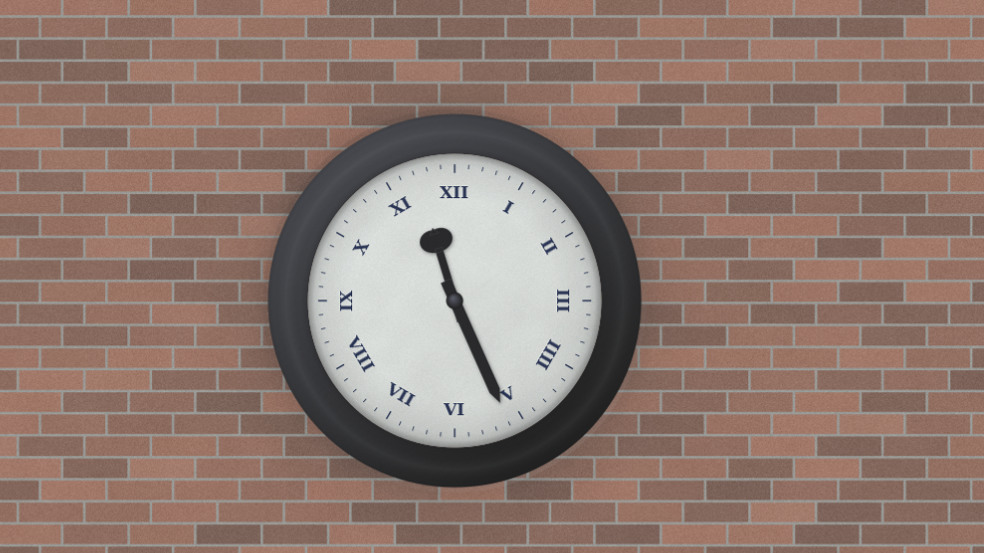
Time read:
**11:26**
